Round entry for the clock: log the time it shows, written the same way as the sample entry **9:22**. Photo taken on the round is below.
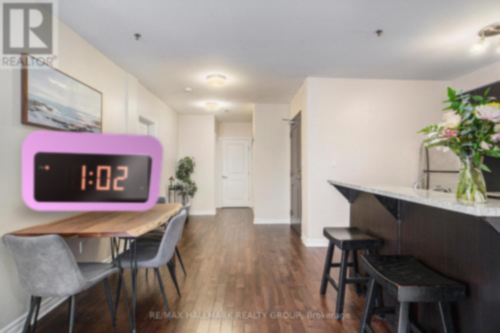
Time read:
**1:02**
